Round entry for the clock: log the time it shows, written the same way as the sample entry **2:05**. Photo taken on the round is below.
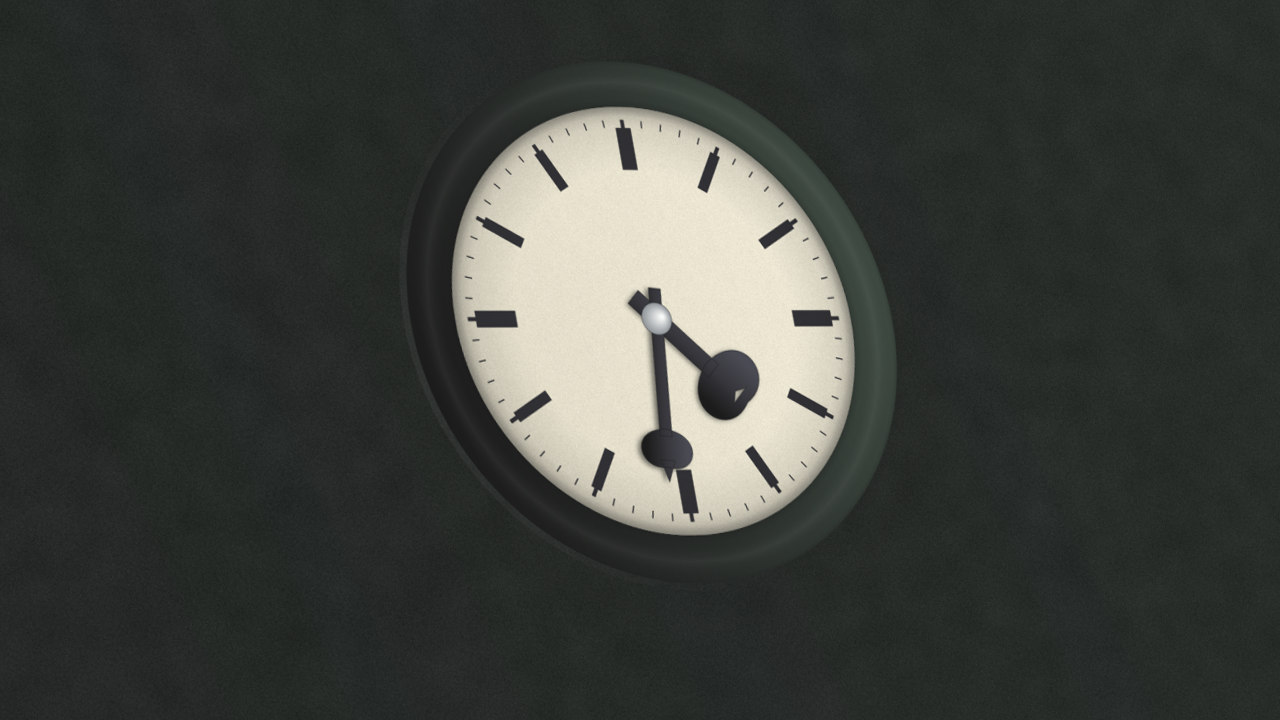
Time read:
**4:31**
